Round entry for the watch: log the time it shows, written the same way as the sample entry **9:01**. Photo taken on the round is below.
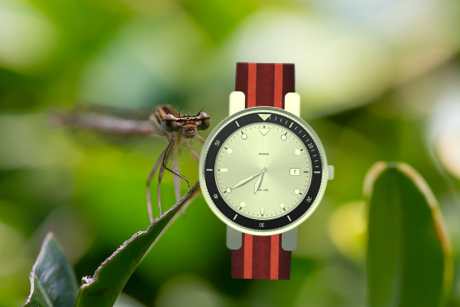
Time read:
**6:40**
